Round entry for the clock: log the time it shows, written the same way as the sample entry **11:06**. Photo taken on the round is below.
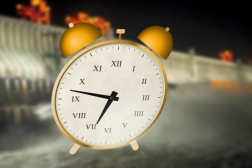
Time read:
**6:47**
